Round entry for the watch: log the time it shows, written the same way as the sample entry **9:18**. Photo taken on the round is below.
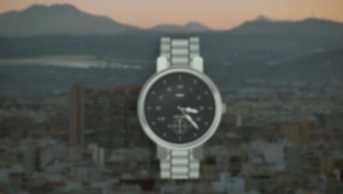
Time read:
**3:23**
